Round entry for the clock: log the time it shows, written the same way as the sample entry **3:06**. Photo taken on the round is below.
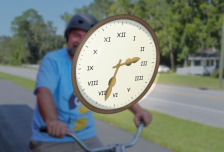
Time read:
**2:33**
